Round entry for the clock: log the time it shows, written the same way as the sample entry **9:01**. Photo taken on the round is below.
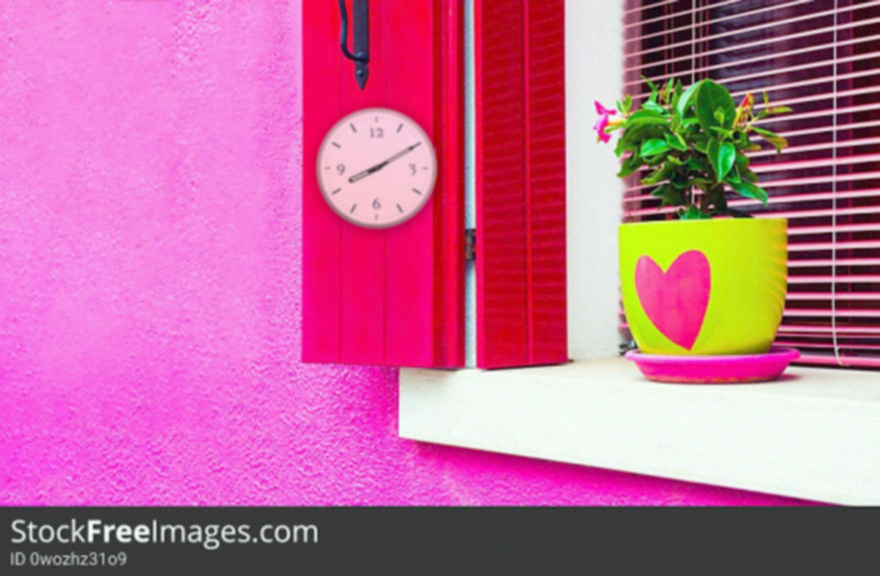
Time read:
**8:10**
